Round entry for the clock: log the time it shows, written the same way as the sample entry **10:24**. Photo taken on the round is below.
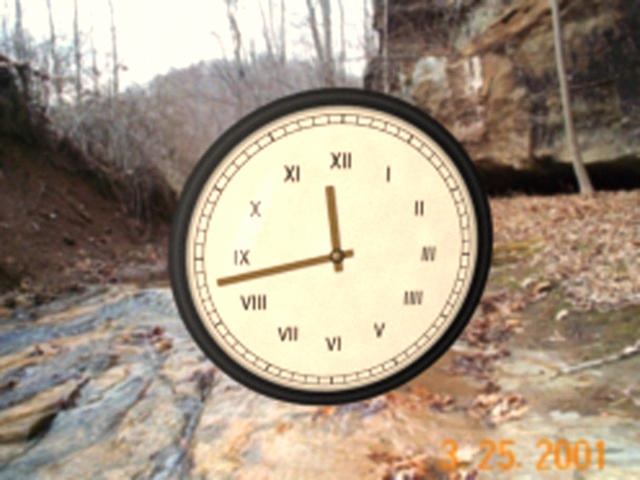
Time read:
**11:43**
